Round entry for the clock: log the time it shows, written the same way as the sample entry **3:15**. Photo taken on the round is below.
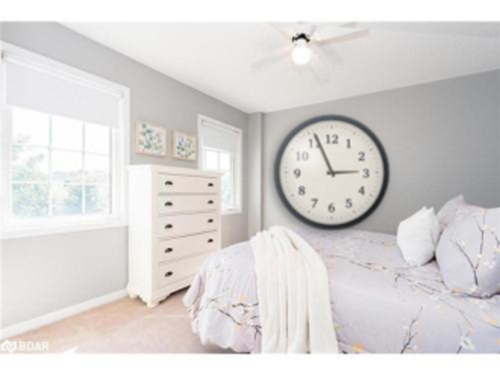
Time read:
**2:56**
